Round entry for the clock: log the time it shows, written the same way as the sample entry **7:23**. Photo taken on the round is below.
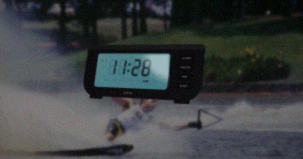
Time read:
**11:28**
